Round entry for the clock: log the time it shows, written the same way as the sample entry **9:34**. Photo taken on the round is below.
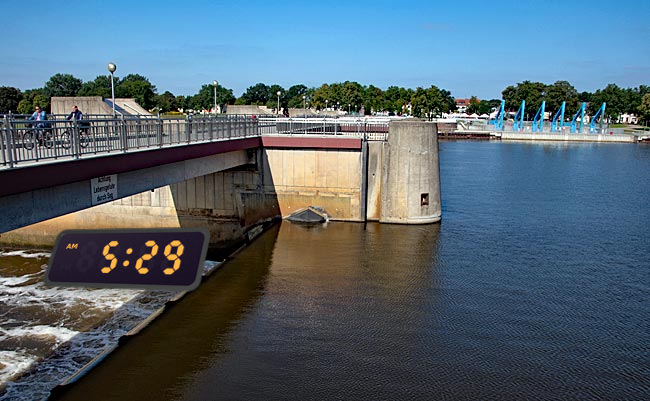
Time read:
**5:29**
